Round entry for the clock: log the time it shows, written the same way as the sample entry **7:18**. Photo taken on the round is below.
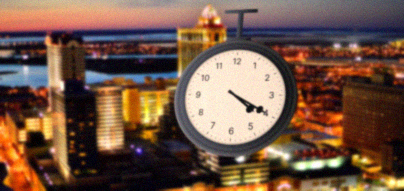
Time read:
**4:20**
